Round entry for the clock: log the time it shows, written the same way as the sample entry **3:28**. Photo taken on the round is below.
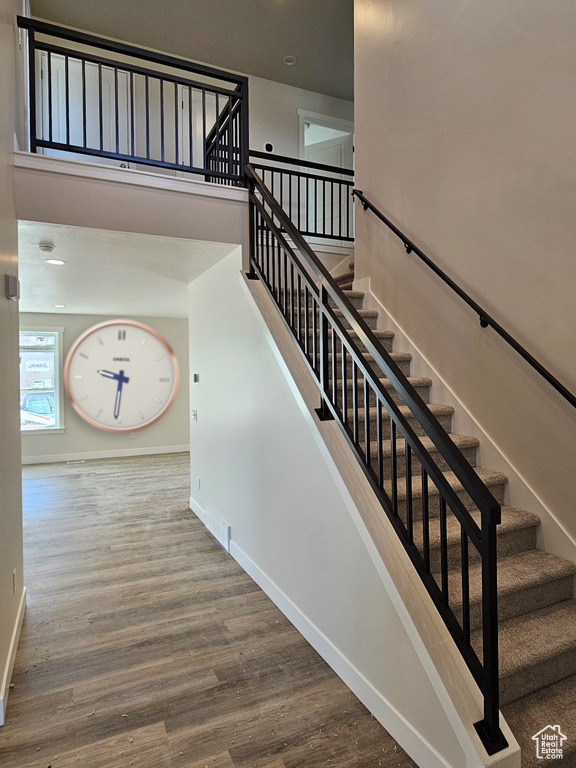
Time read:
**9:31**
